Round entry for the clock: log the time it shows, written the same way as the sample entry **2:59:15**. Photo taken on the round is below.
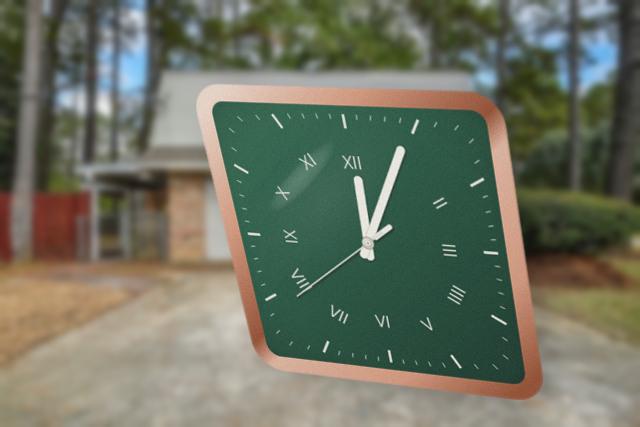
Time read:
**12:04:39**
